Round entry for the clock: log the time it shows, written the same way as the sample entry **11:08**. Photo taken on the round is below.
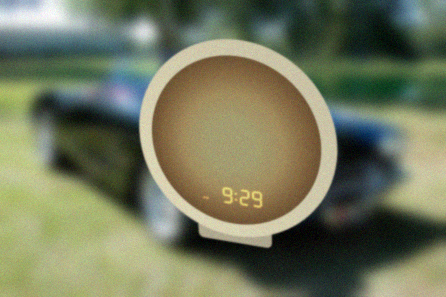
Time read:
**9:29**
